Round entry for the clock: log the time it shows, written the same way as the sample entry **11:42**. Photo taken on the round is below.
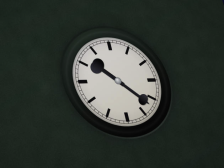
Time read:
**10:22**
